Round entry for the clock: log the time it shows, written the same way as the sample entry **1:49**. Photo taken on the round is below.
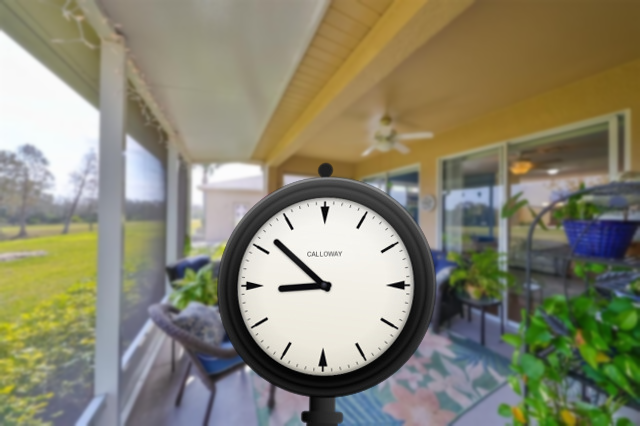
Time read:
**8:52**
